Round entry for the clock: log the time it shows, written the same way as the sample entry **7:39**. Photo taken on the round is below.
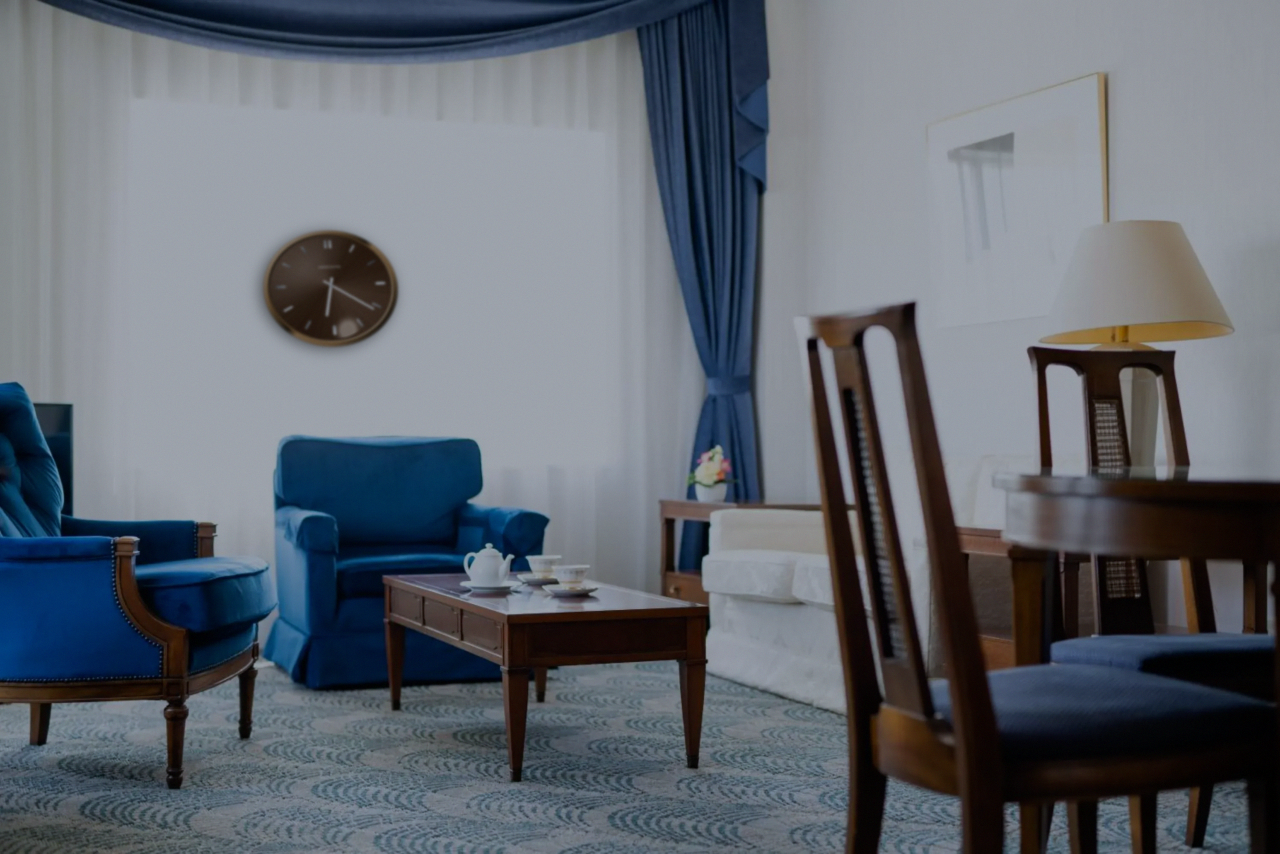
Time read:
**6:21**
